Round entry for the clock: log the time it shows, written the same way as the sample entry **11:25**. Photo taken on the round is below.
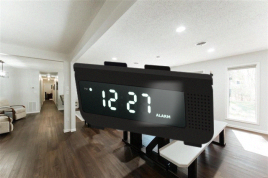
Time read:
**12:27**
